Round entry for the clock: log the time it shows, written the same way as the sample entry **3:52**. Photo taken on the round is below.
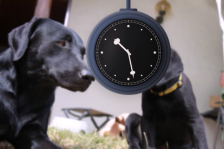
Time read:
**10:28**
